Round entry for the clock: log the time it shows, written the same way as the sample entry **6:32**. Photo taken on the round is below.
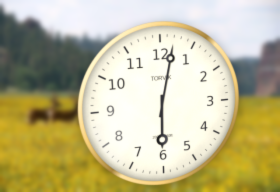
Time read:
**6:02**
